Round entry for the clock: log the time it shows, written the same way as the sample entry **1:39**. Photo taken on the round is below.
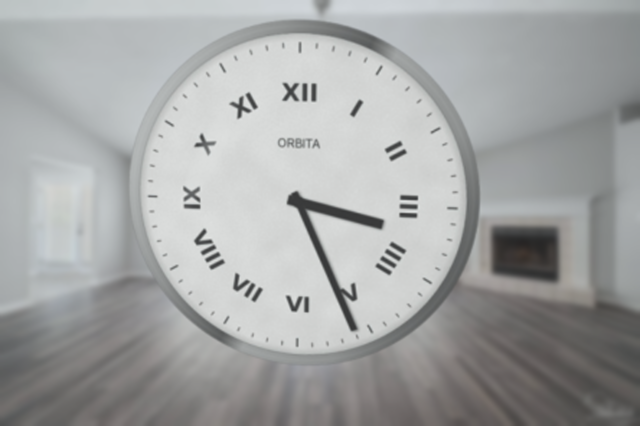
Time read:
**3:26**
